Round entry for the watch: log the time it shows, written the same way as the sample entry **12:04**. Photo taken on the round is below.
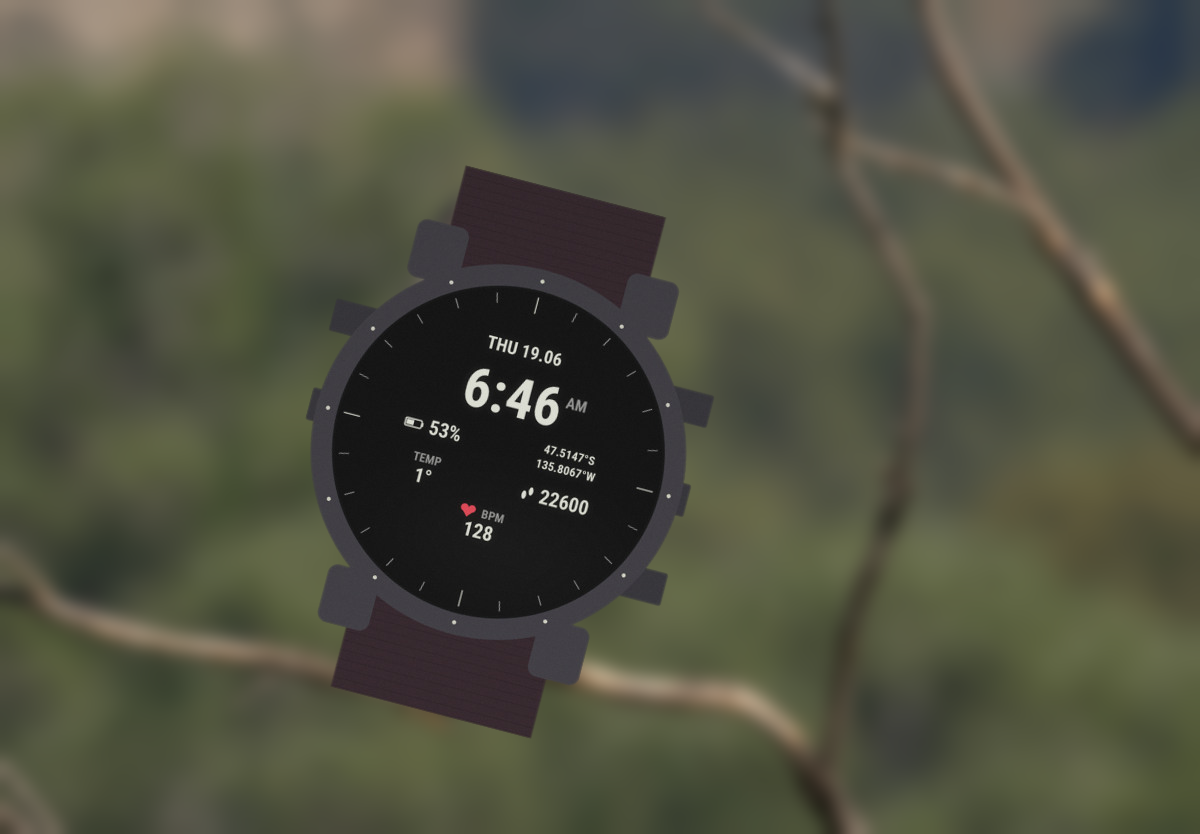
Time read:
**6:46**
